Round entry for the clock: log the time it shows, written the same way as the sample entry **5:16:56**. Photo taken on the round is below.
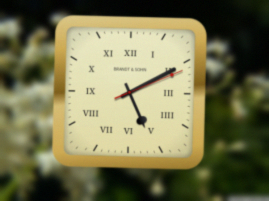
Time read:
**5:10:11**
